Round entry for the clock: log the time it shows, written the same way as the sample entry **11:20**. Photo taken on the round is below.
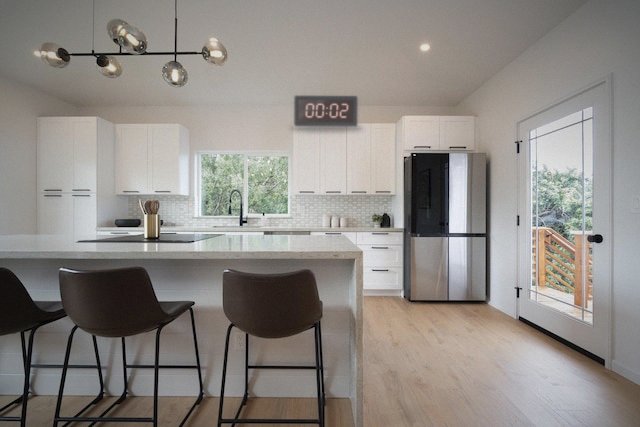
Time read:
**0:02**
